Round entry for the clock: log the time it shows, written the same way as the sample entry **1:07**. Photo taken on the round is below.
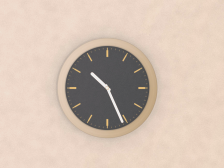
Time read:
**10:26**
